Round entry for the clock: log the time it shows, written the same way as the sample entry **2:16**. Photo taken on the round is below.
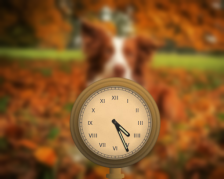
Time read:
**4:26**
